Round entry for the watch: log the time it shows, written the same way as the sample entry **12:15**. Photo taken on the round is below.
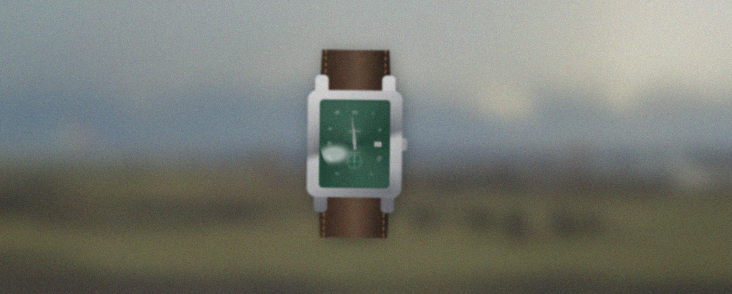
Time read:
**11:59**
